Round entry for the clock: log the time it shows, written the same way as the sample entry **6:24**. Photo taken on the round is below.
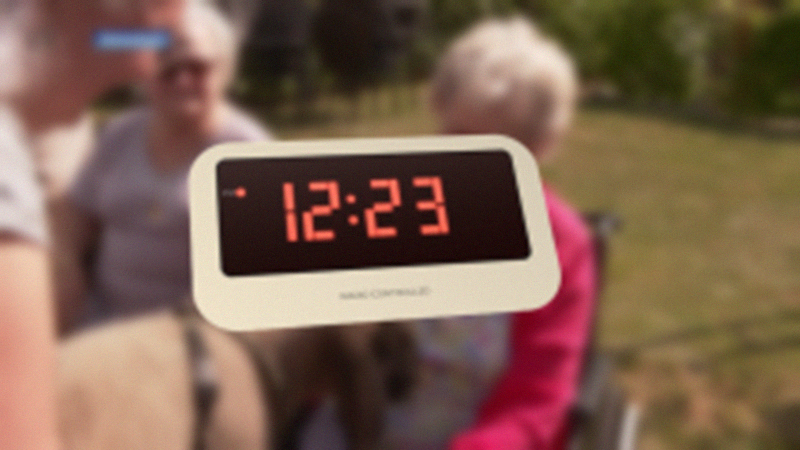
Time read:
**12:23**
